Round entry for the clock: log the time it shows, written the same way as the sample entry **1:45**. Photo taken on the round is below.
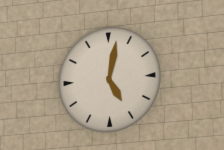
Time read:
**5:02**
